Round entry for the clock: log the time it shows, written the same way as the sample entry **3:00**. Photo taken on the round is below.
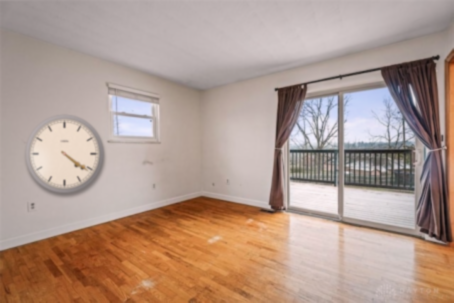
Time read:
**4:21**
